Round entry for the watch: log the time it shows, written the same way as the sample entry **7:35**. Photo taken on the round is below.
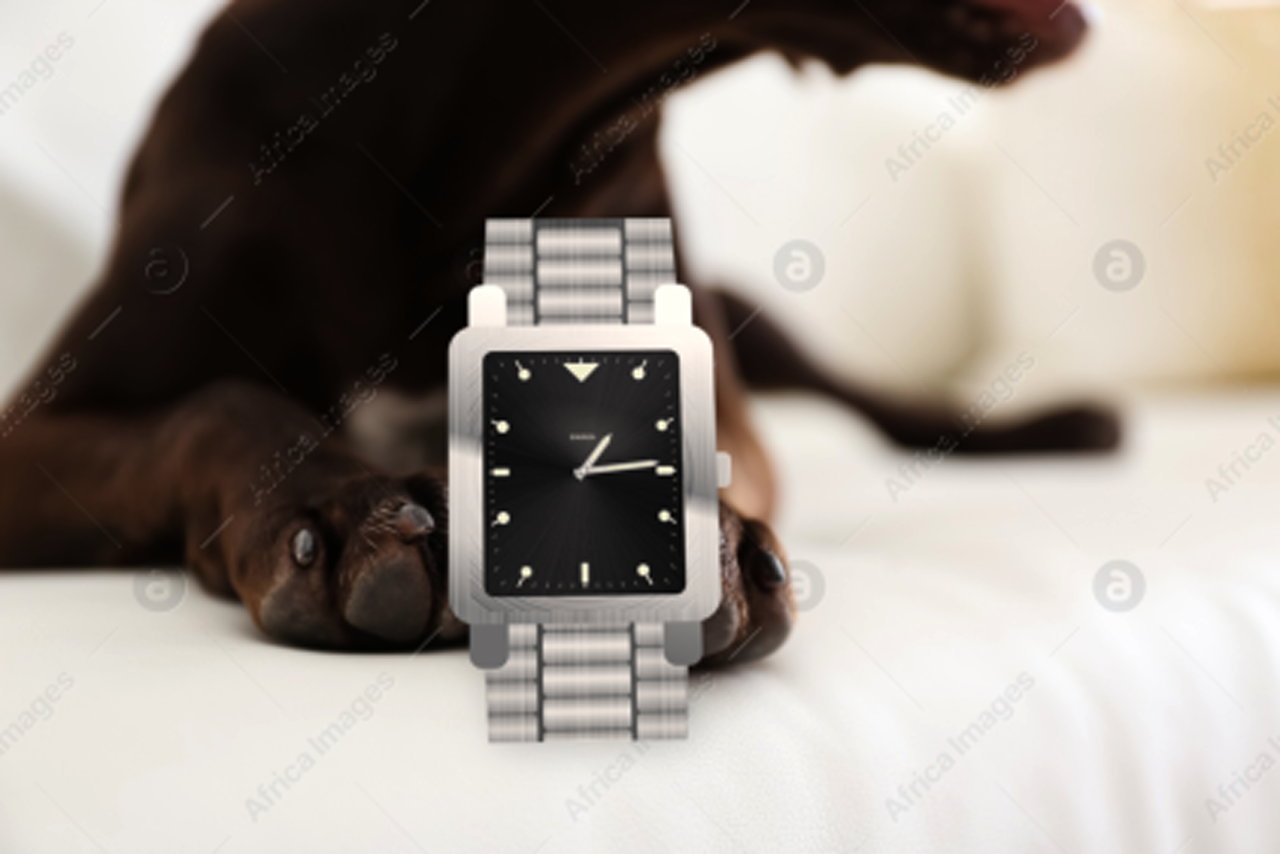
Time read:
**1:14**
